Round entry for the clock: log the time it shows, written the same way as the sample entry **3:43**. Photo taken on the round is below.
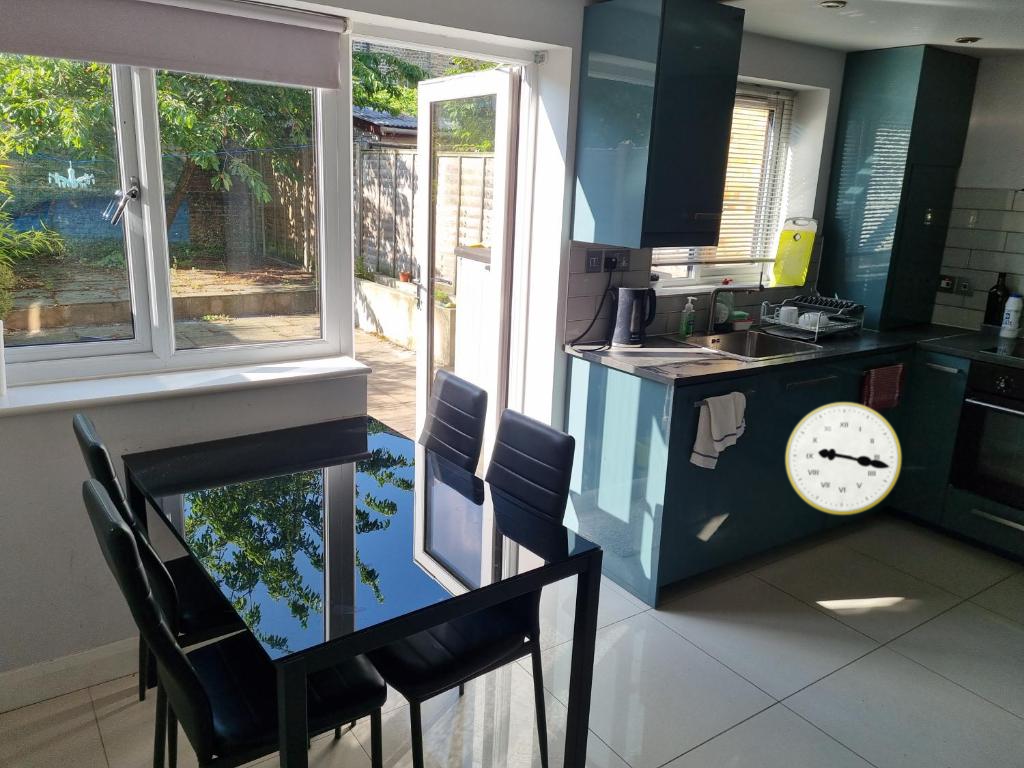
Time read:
**9:17**
